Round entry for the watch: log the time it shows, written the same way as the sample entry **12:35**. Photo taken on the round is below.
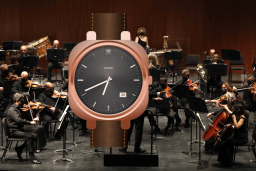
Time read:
**6:41**
